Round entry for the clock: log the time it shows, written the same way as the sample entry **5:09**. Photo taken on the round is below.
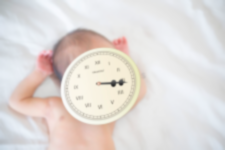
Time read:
**3:16**
